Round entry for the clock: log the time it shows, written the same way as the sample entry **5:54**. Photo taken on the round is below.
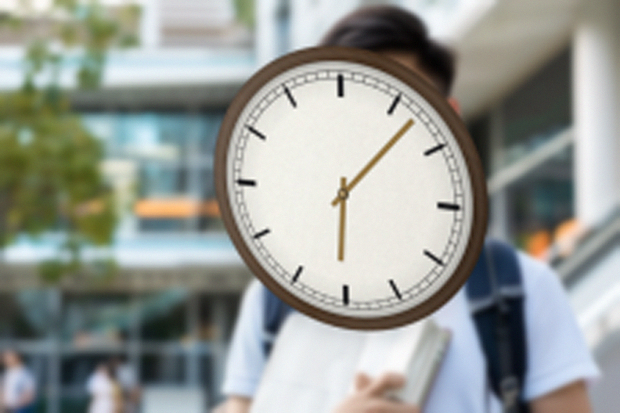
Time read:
**6:07**
